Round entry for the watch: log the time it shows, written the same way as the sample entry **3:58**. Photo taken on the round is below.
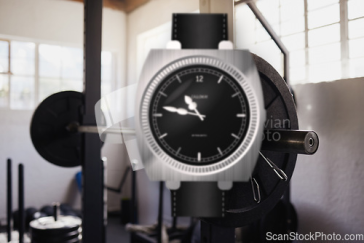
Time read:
**10:47**
